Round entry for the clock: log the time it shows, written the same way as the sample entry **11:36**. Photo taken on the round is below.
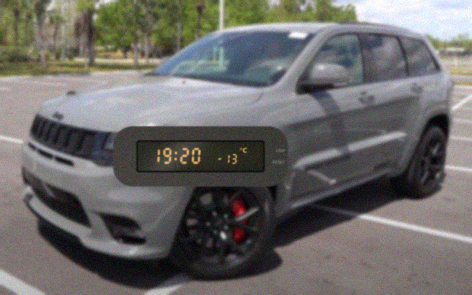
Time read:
**19:20**
